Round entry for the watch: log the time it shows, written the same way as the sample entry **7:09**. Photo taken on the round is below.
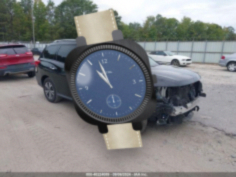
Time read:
**10:58**
